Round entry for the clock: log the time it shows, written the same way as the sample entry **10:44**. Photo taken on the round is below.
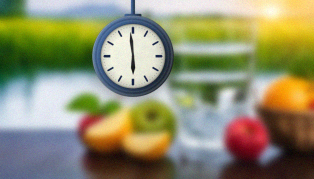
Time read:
**5:59**
